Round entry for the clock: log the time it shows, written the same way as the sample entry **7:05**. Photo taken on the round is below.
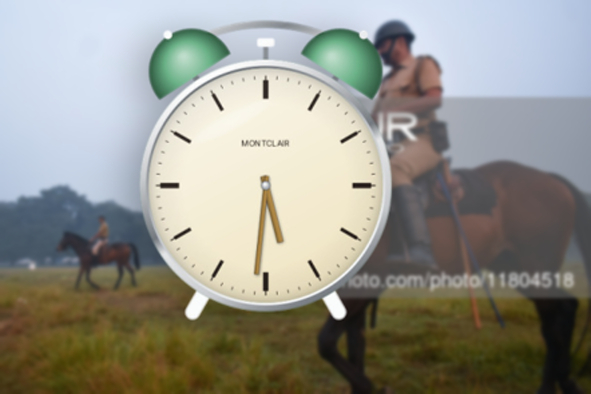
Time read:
**5:31**
